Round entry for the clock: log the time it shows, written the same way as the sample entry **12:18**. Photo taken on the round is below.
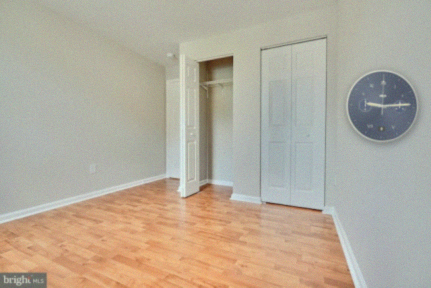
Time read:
**9:14**
